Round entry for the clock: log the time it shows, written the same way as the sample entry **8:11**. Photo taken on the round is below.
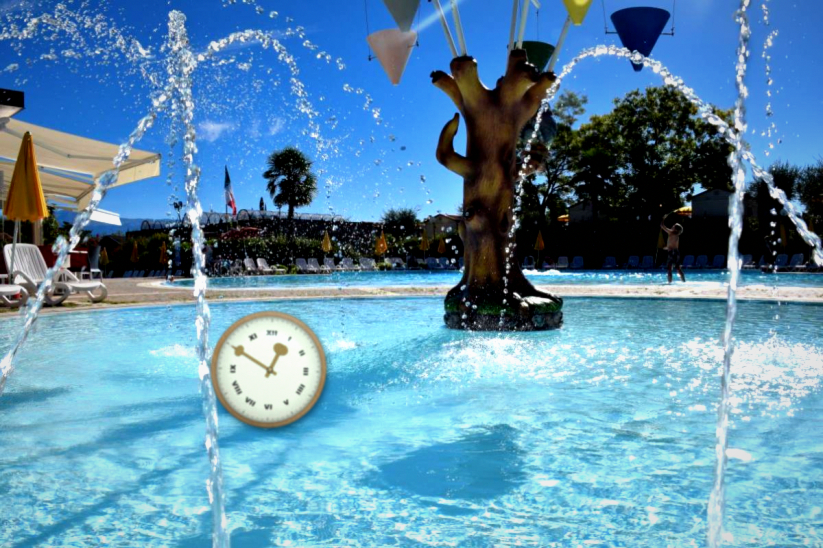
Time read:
**12:50**
